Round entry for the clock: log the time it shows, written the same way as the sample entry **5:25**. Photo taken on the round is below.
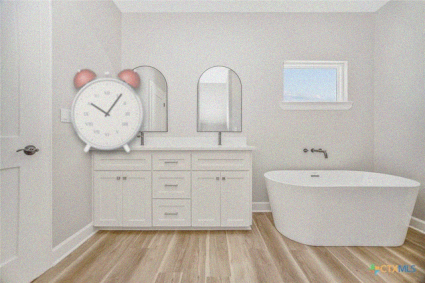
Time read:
**10:06**
